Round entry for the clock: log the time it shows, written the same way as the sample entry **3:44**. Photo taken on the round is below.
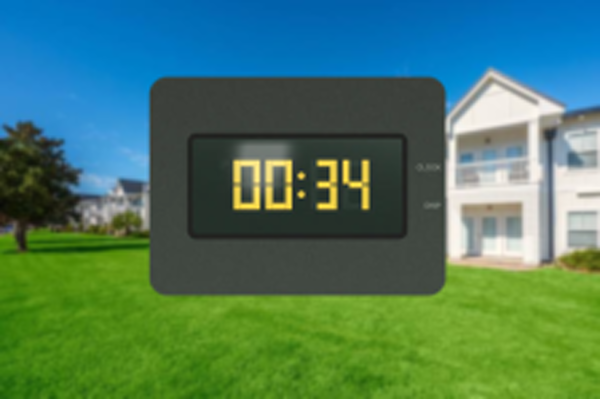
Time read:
**0:34**
